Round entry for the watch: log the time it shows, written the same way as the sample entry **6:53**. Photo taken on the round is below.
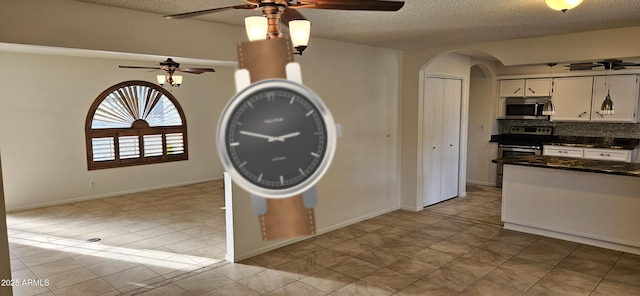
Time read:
**2:48**
